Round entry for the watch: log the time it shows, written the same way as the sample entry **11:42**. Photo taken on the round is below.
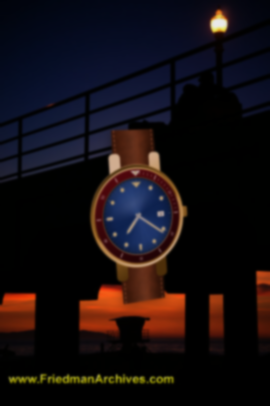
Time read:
**7:21**
